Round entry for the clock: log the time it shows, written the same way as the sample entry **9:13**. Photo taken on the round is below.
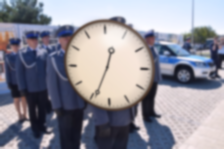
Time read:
**12:34**
